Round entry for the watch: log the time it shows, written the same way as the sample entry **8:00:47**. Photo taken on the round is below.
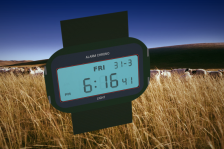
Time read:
**6:16:41**
